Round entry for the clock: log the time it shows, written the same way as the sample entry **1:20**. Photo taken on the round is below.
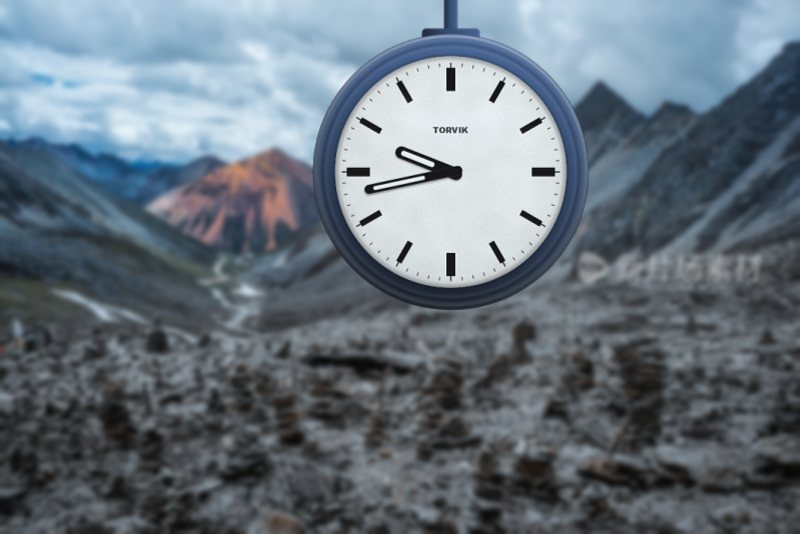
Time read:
**9:43**
